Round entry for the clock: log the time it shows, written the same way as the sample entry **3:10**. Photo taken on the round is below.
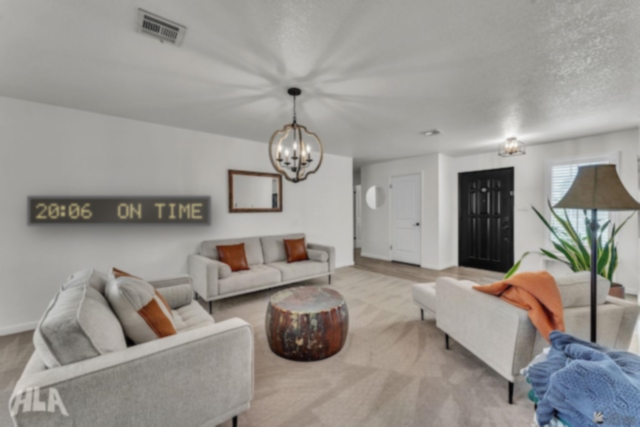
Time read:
**20:06**
